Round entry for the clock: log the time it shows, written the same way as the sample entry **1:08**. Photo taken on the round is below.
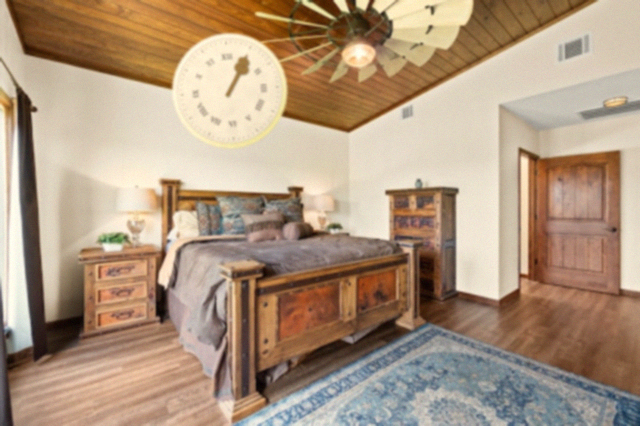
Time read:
**1:05**
